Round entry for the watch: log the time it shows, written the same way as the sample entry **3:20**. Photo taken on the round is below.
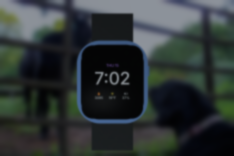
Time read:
**7:02**
